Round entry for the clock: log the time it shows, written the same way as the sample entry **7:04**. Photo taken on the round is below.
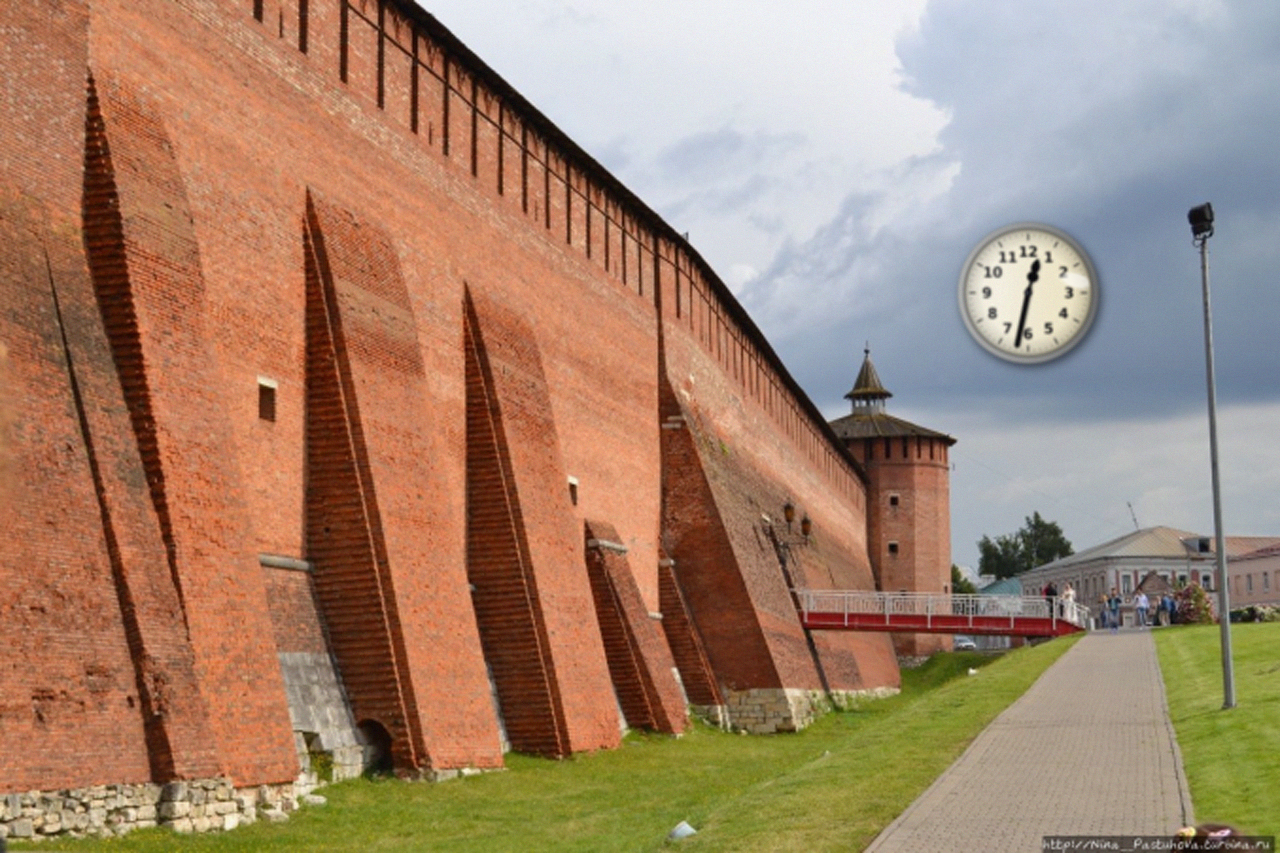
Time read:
**12:32**
